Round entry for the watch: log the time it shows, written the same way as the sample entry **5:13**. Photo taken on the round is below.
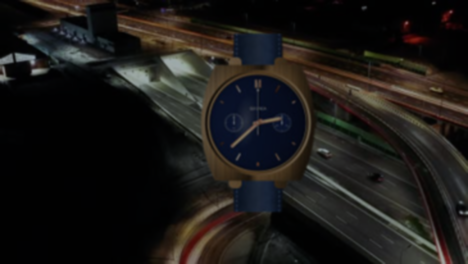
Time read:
**2:38**
